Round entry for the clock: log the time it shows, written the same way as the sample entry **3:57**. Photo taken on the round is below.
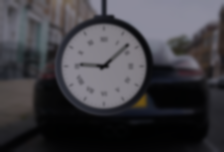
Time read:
**9:08**
